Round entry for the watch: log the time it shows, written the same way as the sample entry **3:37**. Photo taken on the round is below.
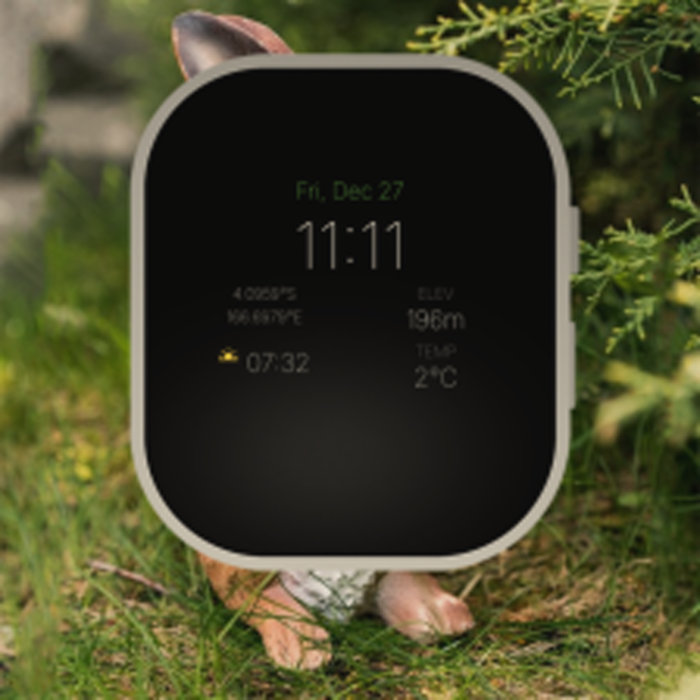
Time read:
**11:11**
